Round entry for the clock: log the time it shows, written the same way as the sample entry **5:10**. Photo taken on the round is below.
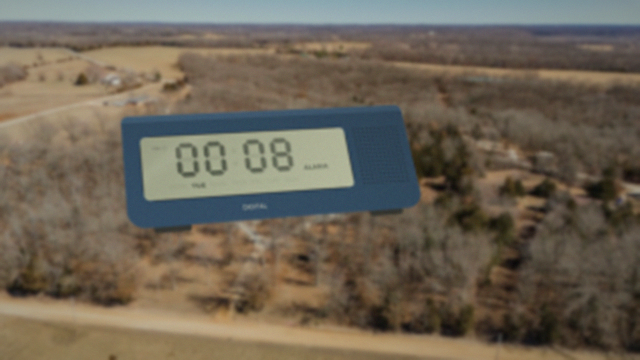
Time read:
**0:08**
